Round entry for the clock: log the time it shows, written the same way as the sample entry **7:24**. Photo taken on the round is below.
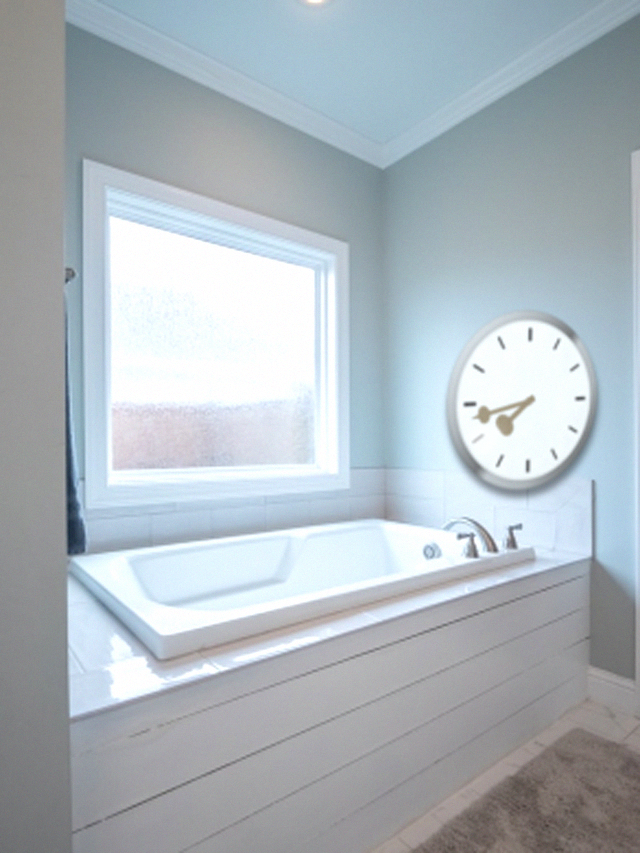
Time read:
**7:43**
